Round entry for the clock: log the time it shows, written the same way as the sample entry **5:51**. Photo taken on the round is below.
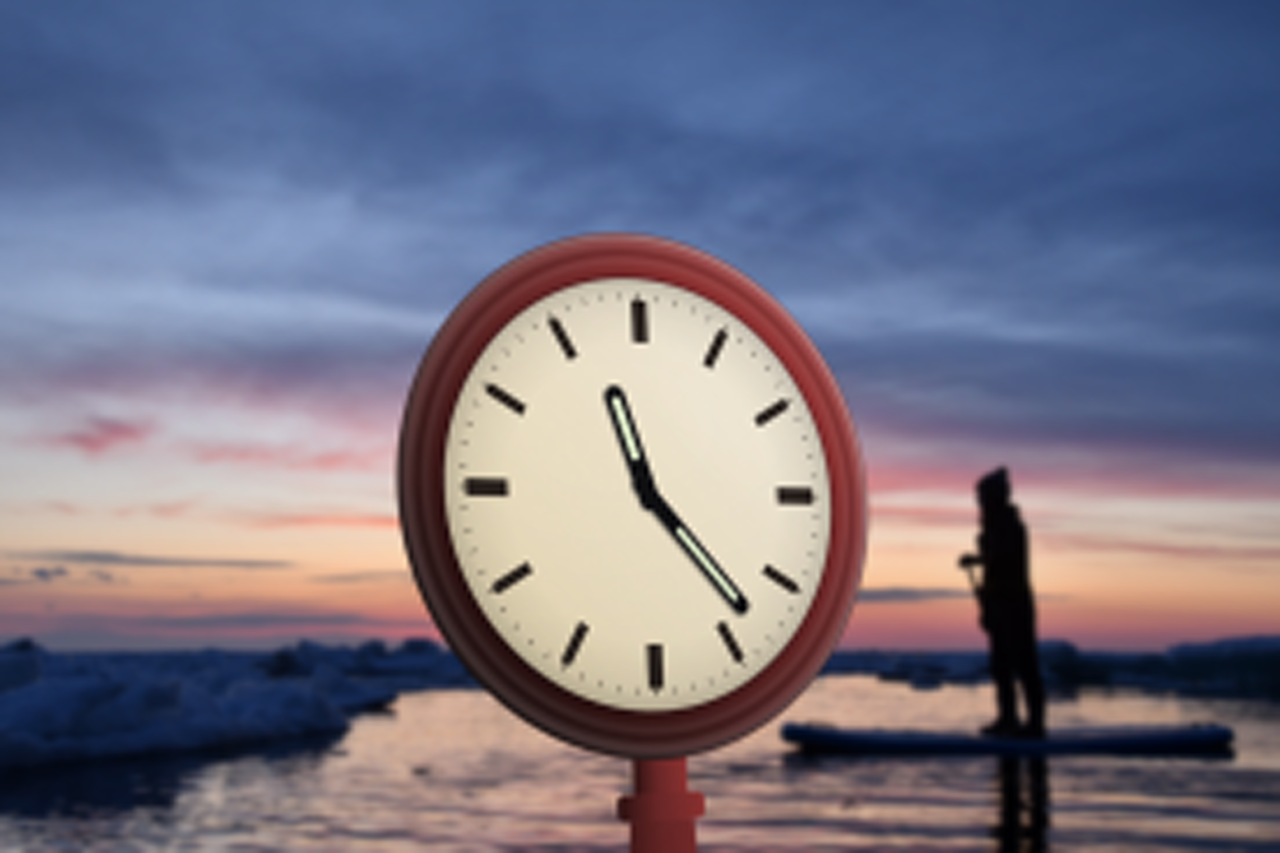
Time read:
**11:23**
